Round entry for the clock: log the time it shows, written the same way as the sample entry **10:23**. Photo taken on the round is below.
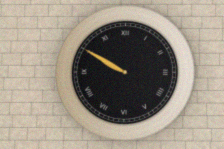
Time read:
**9:50**
